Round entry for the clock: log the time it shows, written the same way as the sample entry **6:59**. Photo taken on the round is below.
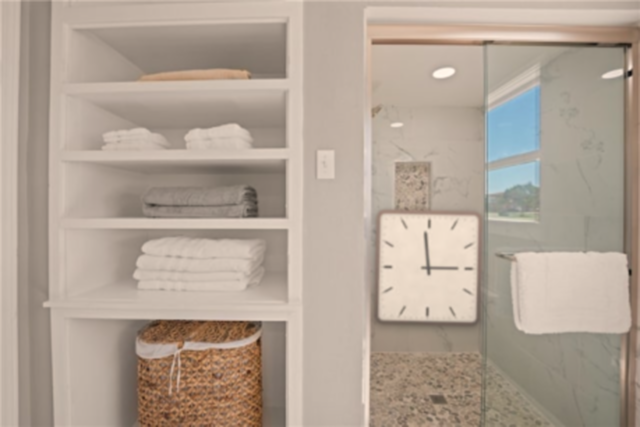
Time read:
**2:59**
